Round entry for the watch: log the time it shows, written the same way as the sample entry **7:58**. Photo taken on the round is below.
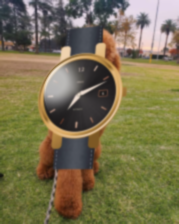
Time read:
**7:11**
